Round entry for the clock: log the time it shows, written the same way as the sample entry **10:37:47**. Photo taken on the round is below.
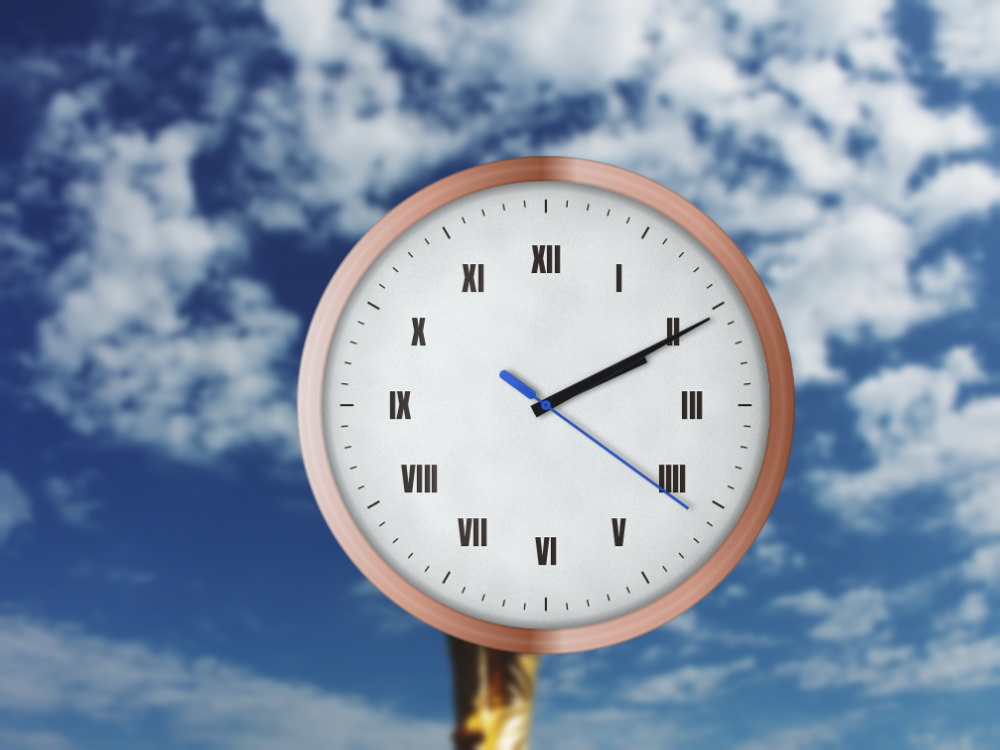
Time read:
**2:10:21**
